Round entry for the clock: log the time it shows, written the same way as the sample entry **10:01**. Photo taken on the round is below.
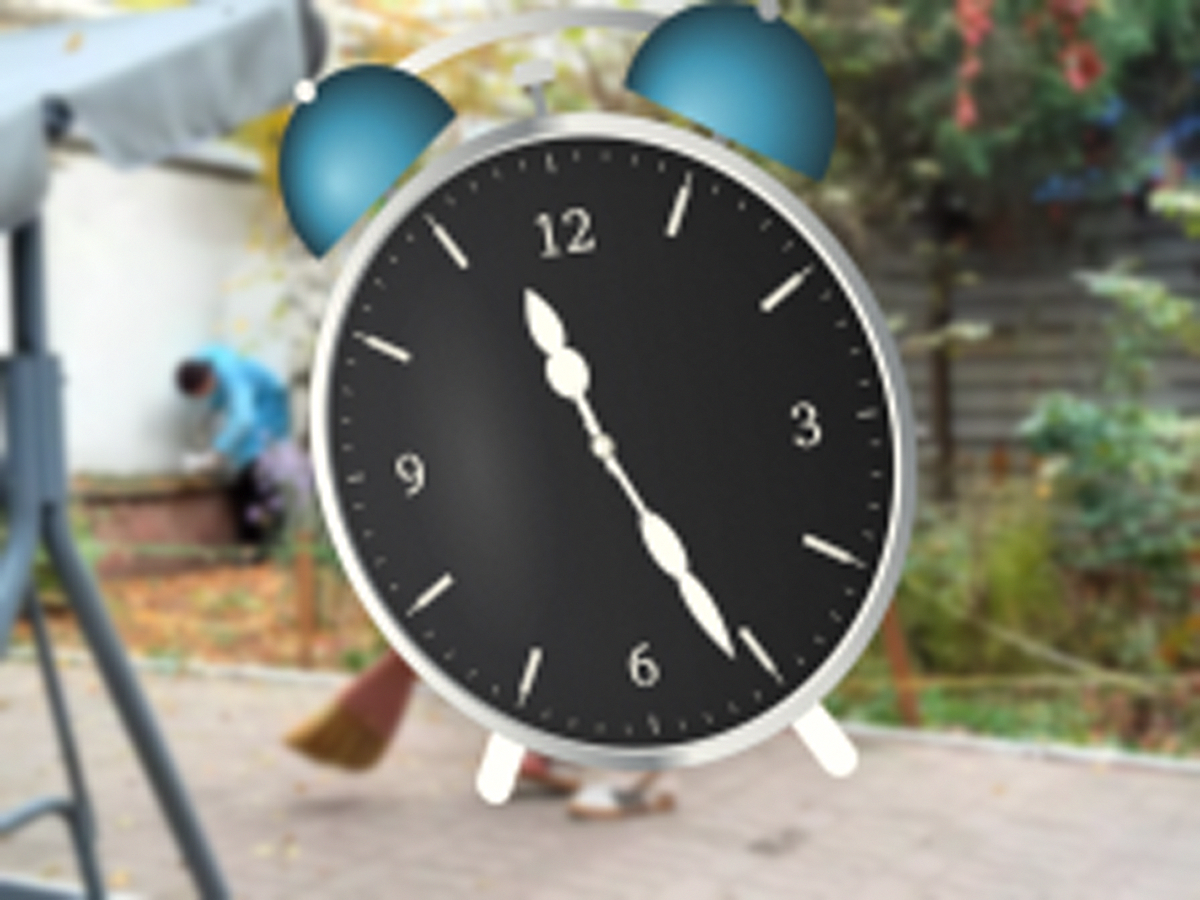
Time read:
**11:26**
